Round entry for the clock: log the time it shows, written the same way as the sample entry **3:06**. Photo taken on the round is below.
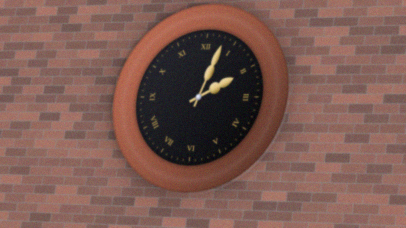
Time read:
**2:03**
